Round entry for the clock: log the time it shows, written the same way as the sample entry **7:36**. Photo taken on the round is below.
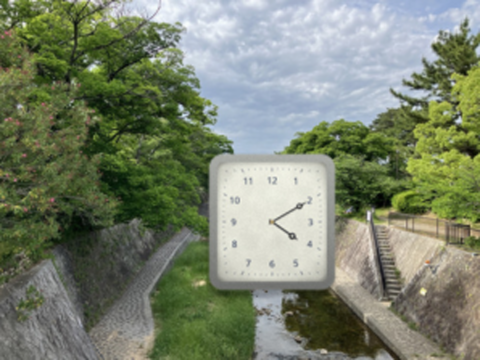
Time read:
**4:10**
